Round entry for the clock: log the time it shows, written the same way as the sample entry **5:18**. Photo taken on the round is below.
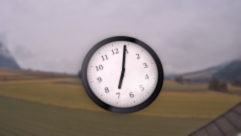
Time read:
**7:04**
